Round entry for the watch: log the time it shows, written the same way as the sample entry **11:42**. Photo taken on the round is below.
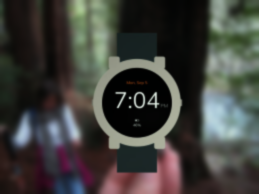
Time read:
**7:04**
